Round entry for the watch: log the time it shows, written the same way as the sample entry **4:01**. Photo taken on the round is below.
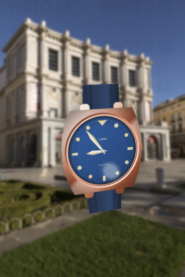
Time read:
**8:54**
